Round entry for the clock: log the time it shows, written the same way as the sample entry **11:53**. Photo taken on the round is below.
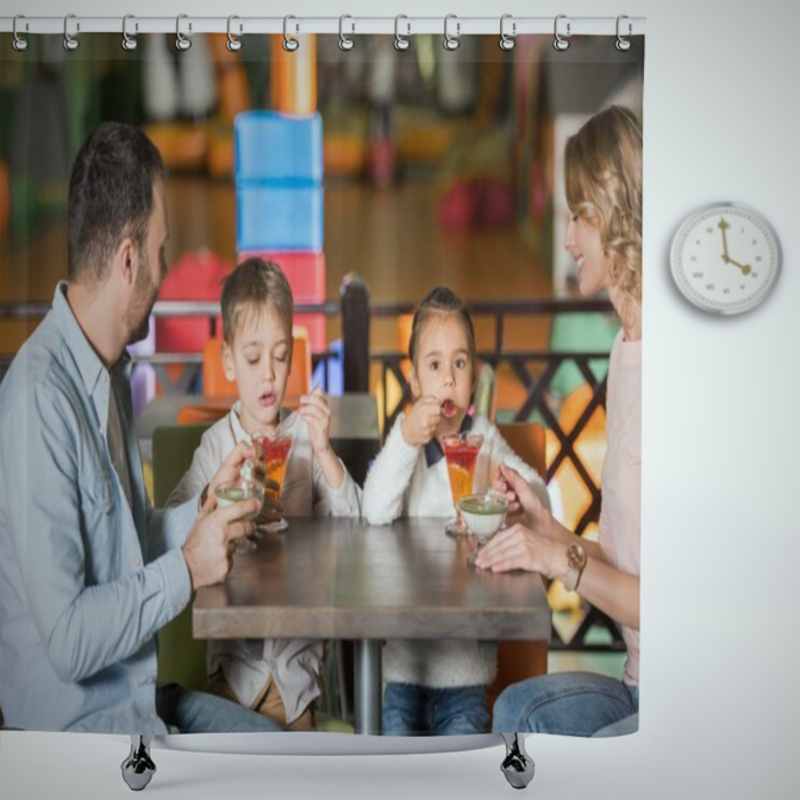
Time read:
**3:59**
